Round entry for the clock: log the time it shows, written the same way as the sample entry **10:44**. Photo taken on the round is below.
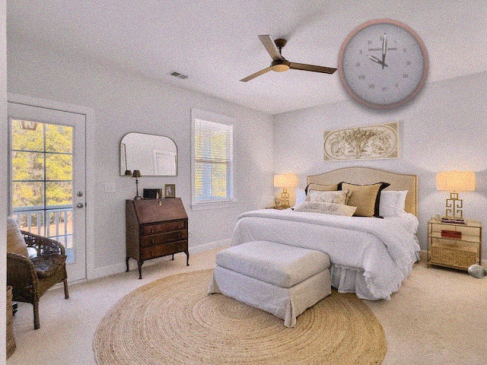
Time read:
**10:01**
